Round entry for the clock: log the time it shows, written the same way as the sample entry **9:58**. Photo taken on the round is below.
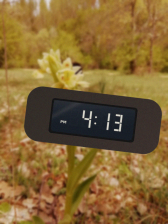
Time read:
**4:13**
